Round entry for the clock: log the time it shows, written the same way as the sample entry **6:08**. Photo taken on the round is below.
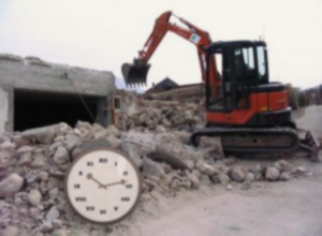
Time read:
**10:13**
